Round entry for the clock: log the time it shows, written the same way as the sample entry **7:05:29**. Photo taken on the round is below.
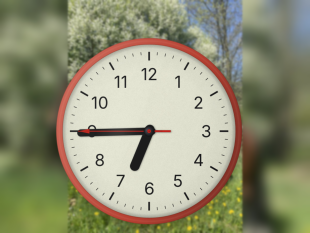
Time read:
**6:44:45**
